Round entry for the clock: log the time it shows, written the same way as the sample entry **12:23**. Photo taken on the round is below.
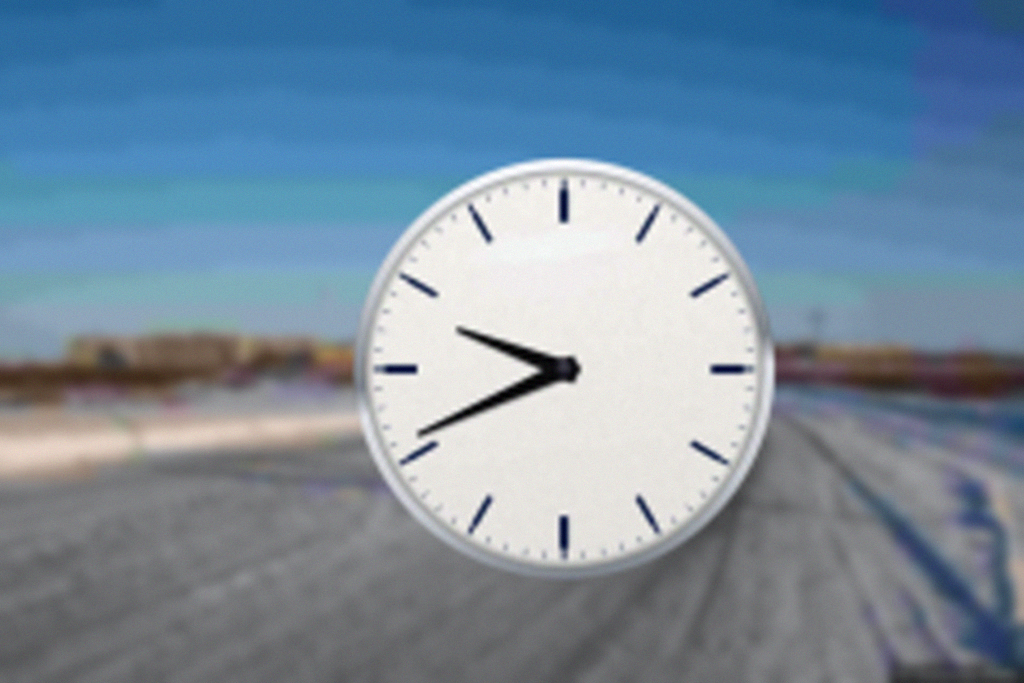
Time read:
**9:41**
